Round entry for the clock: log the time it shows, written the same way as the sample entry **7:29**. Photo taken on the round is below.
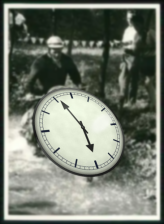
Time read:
**5:56**
